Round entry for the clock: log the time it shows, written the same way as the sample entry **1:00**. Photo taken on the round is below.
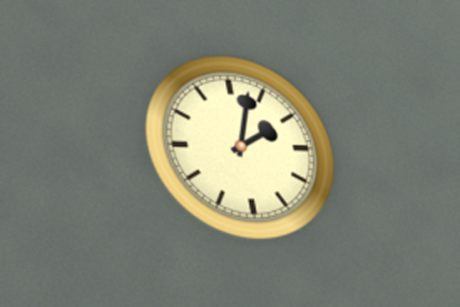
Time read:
**2:03**
